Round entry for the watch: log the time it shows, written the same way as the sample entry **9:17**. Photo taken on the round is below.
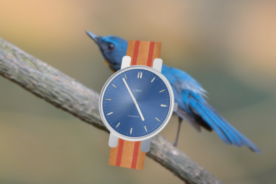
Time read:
**4:54**
